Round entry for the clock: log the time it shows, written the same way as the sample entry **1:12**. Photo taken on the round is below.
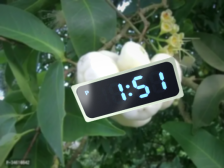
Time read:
**1:51**
